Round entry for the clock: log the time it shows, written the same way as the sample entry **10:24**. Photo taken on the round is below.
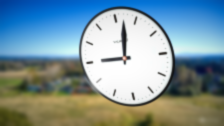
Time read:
**9:02**
